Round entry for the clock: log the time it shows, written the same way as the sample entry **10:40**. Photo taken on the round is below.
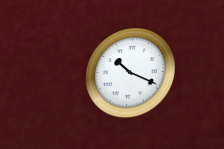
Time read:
**10:19**
